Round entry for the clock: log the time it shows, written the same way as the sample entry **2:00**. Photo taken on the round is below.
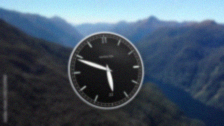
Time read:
**5:49**
